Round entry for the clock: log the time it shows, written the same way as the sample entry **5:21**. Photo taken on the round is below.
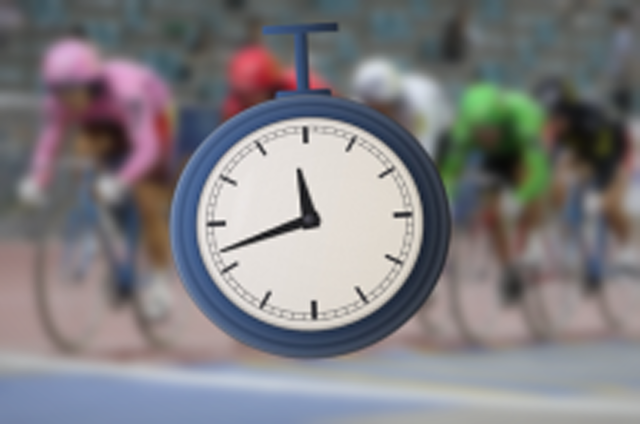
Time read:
**11:42**
